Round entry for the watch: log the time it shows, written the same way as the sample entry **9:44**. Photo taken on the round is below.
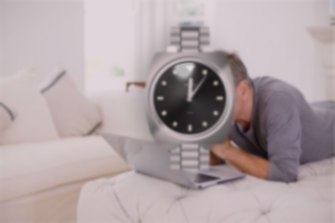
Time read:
**12:06**
